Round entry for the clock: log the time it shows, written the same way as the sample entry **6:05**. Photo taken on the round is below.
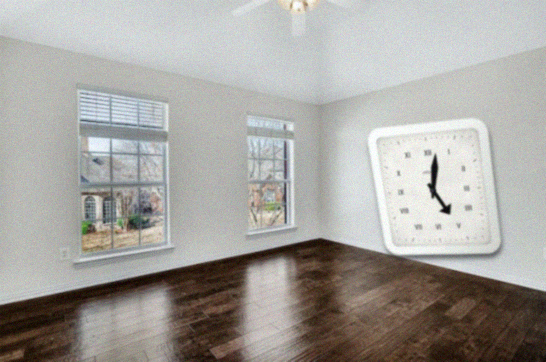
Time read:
**5:02**
